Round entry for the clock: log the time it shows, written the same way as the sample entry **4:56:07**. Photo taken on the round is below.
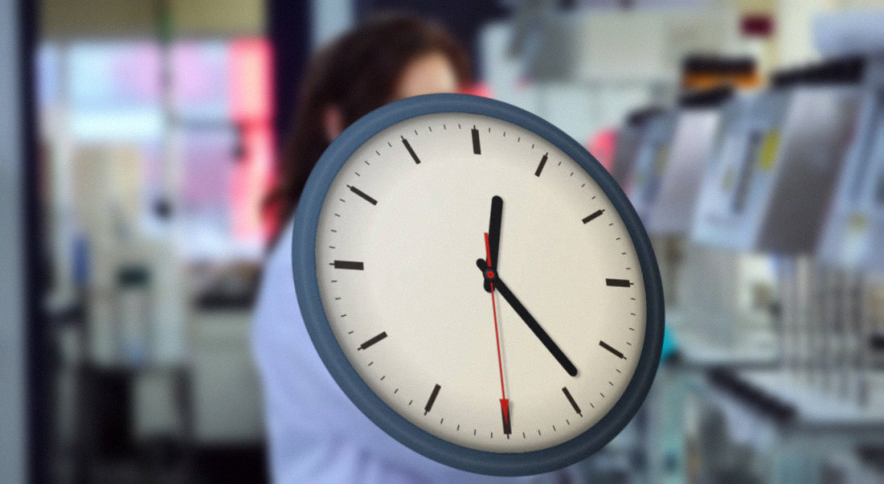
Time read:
**12:23:30**
